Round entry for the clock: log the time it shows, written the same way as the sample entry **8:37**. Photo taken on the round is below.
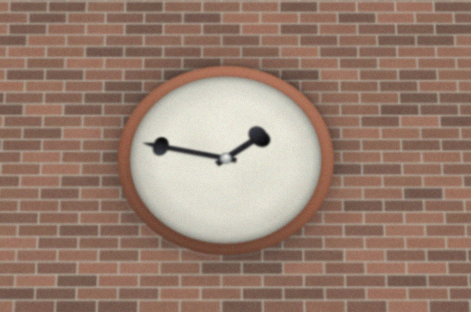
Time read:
**1:47**
